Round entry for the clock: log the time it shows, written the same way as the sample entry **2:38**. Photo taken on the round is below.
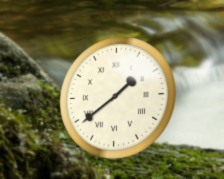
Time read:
**1:39**
